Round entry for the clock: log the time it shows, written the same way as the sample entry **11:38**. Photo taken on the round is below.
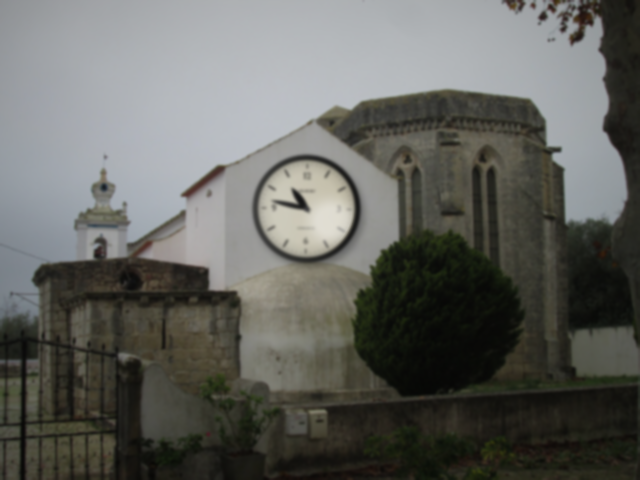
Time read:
**10:47**
